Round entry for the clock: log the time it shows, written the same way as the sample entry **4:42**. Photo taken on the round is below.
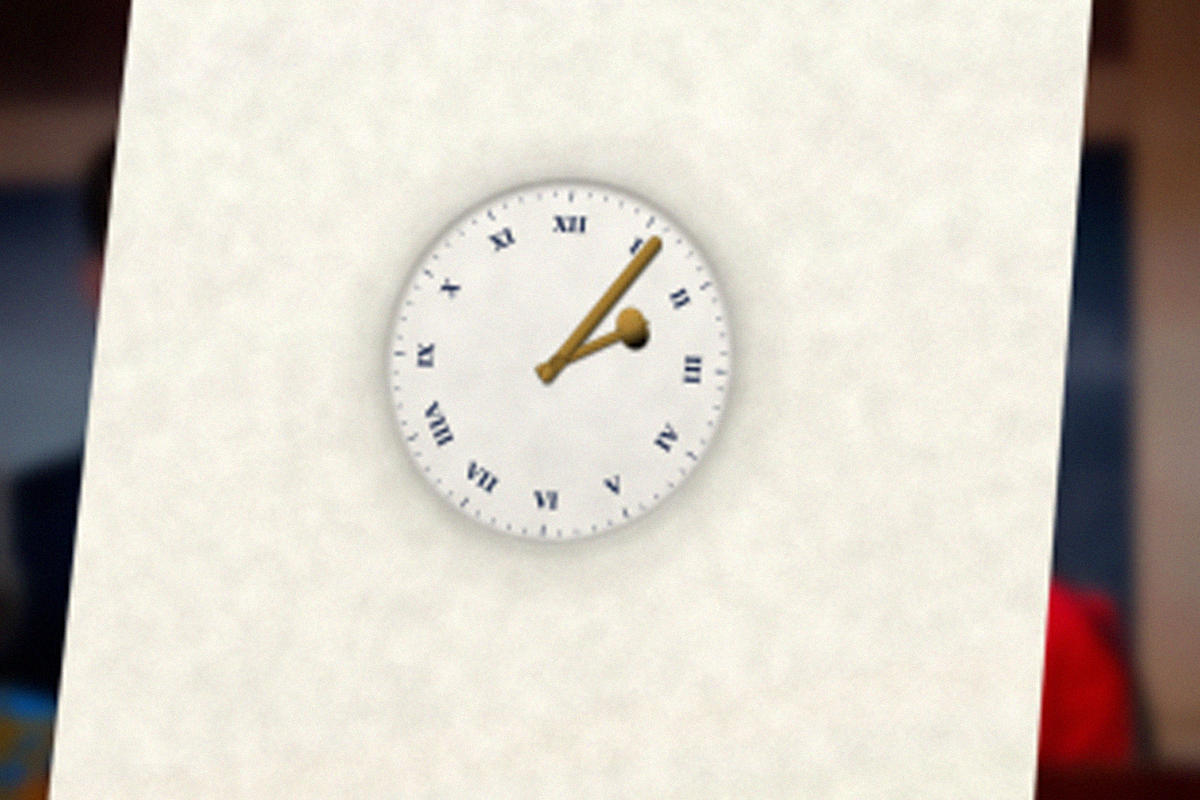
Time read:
**2:06**
